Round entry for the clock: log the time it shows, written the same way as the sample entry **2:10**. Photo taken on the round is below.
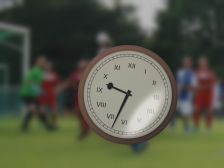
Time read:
**9:33**
